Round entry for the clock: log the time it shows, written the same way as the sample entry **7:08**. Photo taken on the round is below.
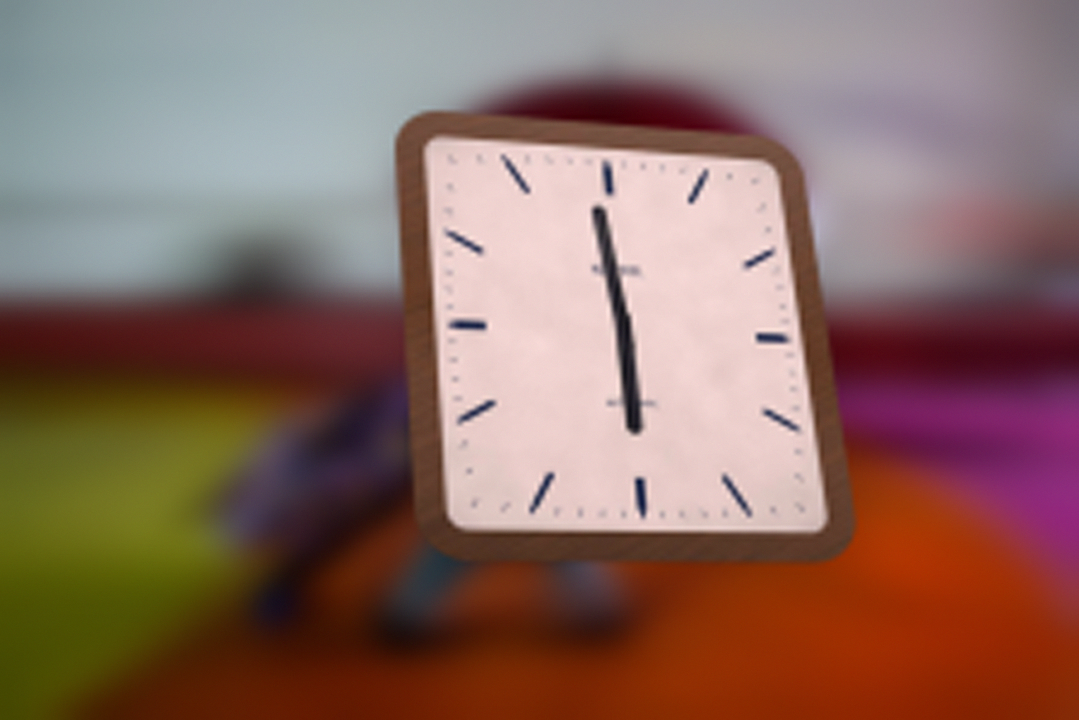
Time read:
**5:59**
